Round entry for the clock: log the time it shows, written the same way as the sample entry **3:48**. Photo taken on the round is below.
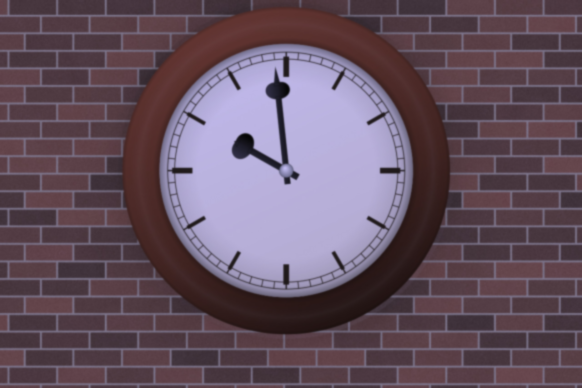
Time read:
**9:59**
